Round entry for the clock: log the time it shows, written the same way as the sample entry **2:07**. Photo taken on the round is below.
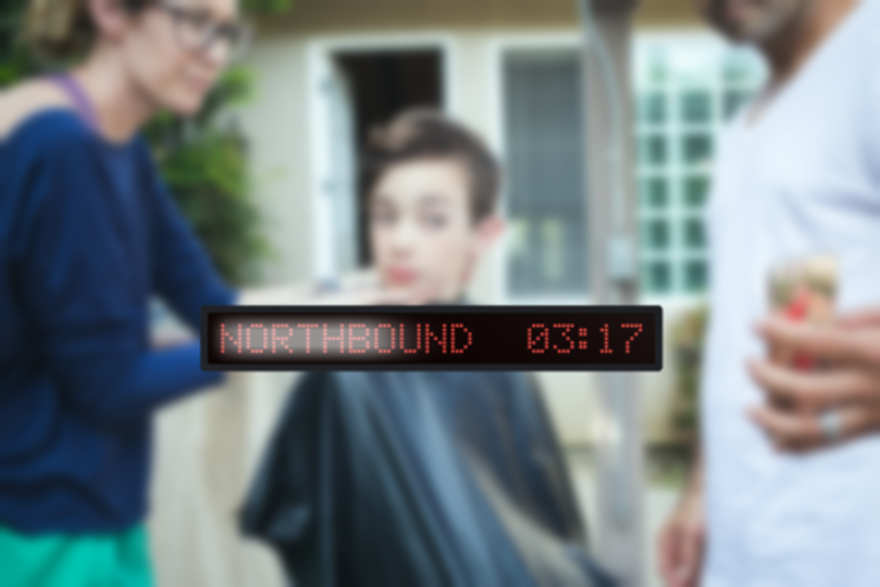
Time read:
**3:17**
